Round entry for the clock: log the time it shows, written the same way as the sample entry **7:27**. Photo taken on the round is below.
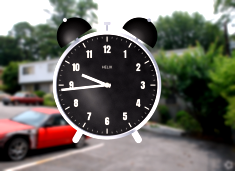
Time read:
**9:44**
